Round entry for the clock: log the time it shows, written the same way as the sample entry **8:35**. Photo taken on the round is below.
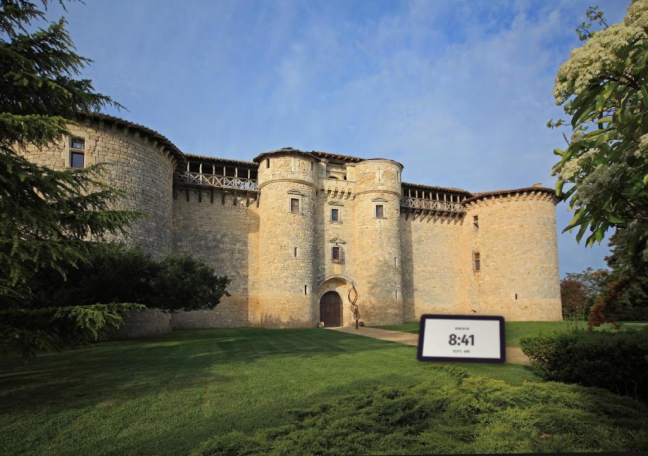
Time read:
**8:41**
